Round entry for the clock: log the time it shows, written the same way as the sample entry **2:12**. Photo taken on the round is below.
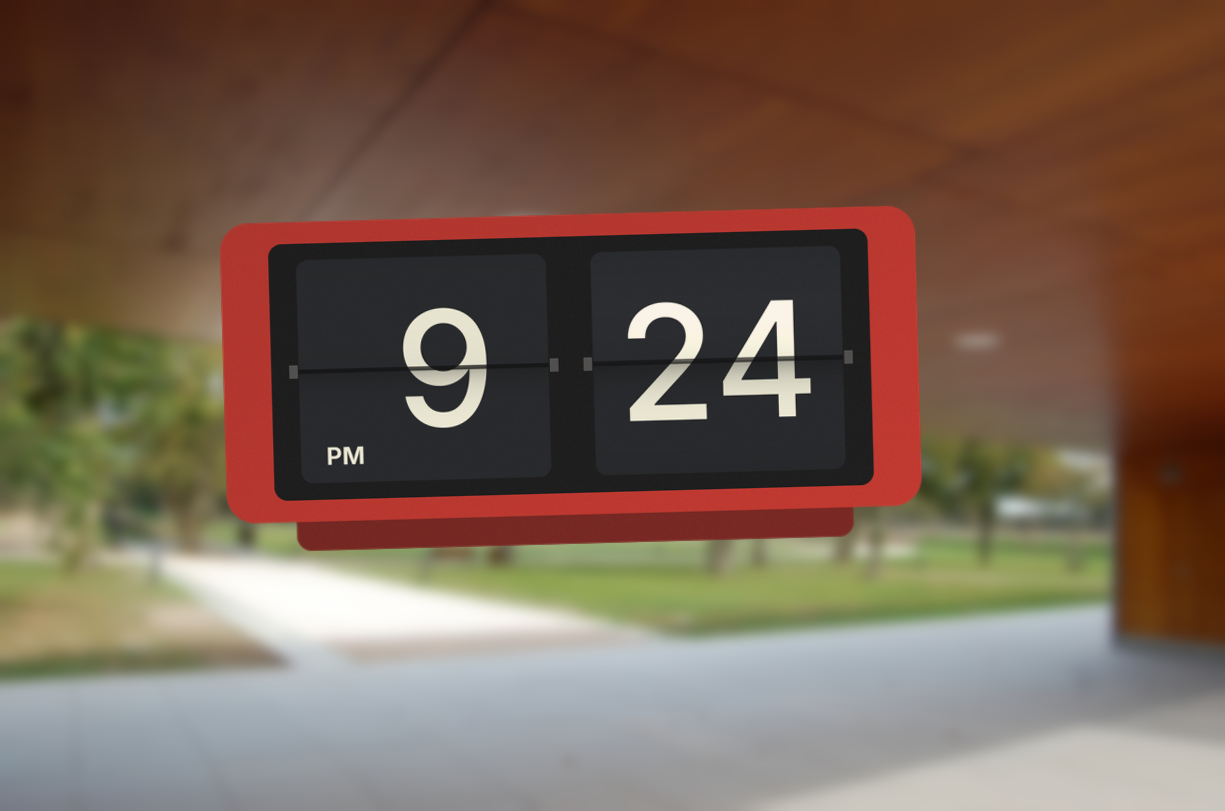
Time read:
**9:24**
